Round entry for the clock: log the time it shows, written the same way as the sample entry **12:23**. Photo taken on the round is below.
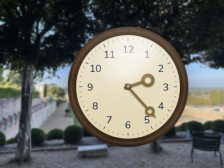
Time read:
**2:23**
